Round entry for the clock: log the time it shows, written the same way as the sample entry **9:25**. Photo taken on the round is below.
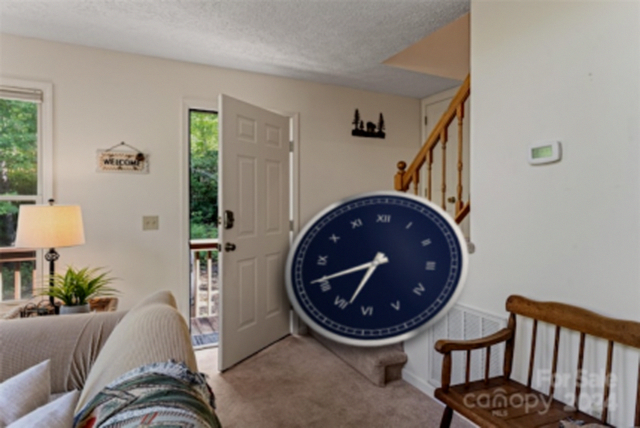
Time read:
**6:41**
